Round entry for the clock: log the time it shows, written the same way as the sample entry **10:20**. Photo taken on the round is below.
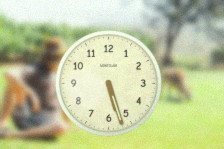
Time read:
**5:27**
